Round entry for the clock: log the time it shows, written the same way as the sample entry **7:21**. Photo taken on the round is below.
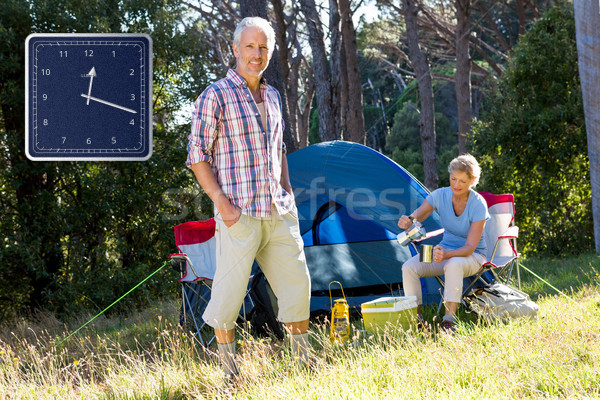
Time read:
**12:18**
